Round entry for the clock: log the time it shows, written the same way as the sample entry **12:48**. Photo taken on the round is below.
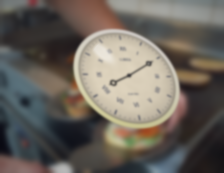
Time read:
**8:10**
